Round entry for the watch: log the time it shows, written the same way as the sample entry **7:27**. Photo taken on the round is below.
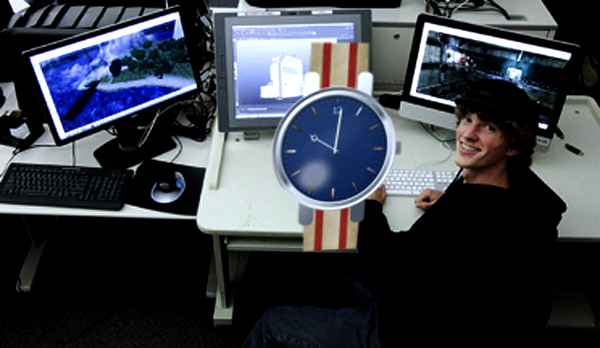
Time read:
**10:01**
